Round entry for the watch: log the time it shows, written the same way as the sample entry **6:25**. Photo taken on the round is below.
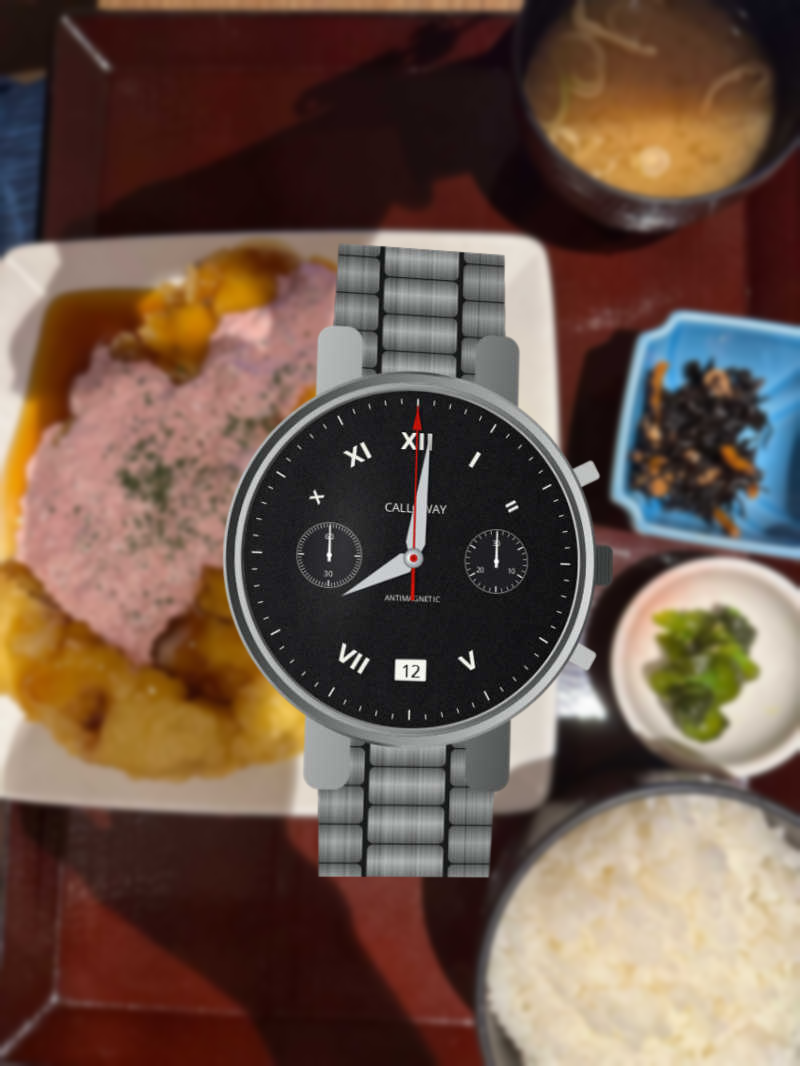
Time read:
**8:01**
